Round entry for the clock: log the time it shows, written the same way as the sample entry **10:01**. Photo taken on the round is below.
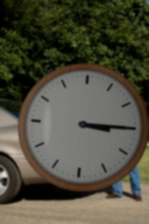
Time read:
**3:15**
